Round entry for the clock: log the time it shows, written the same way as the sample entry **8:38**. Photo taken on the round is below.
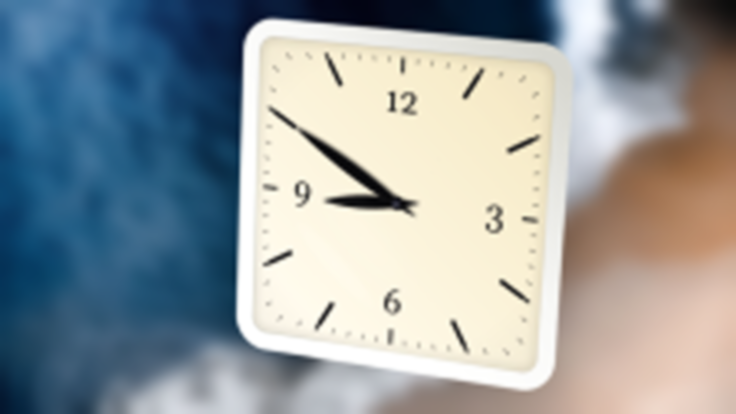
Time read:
**8:50**
